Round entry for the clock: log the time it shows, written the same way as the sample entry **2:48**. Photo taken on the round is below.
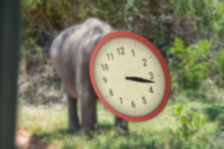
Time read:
**3:17**
